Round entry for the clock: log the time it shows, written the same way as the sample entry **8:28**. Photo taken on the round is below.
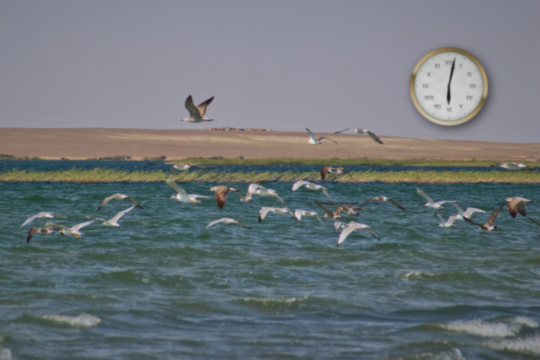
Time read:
**6:02**
